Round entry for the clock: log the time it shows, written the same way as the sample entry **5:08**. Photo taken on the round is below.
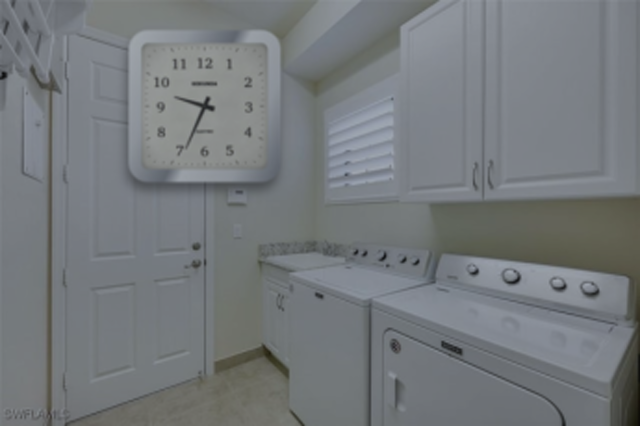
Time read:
**9:34**
